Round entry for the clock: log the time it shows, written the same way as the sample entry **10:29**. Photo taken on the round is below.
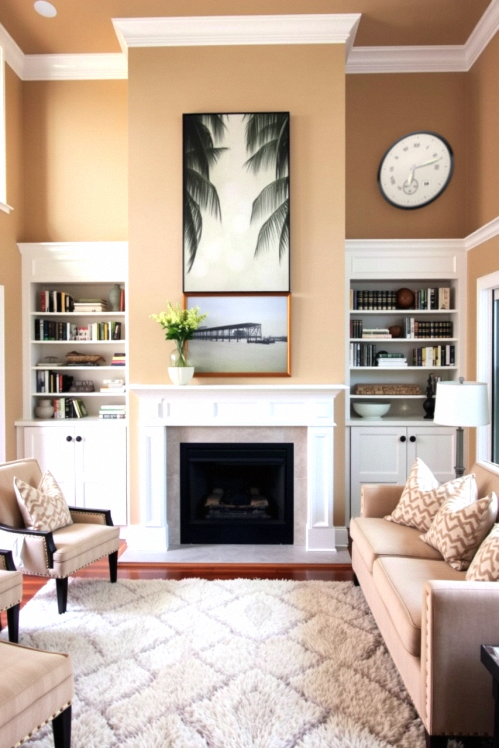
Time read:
**6:12**
